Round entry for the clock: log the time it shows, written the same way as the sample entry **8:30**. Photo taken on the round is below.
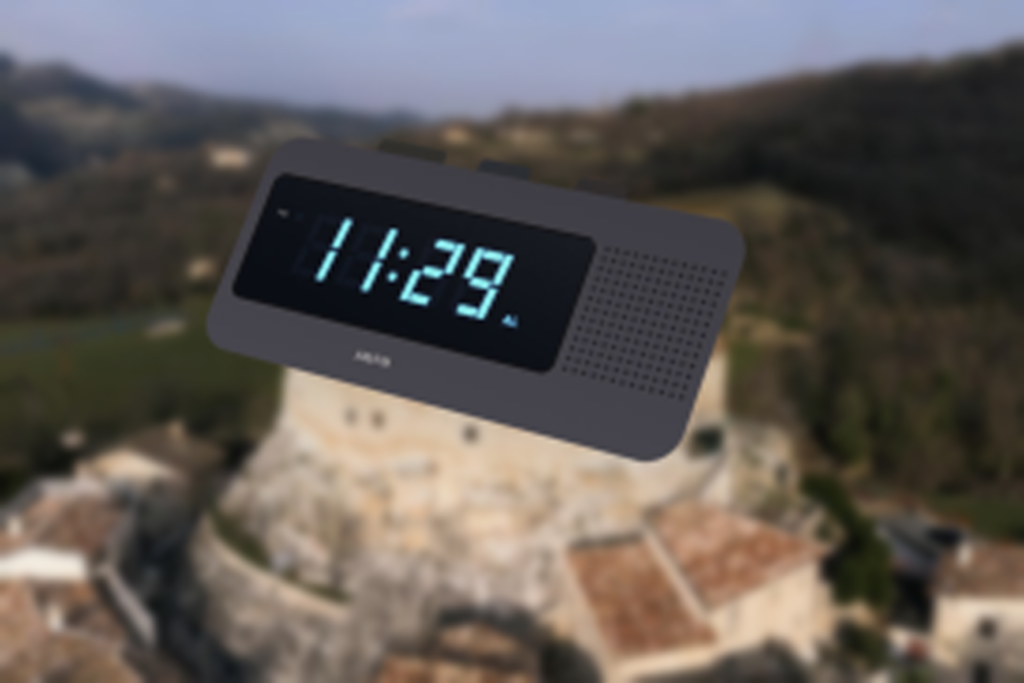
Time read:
**11:29**
